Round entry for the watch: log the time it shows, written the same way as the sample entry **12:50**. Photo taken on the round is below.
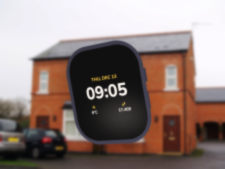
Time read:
**9:05**
